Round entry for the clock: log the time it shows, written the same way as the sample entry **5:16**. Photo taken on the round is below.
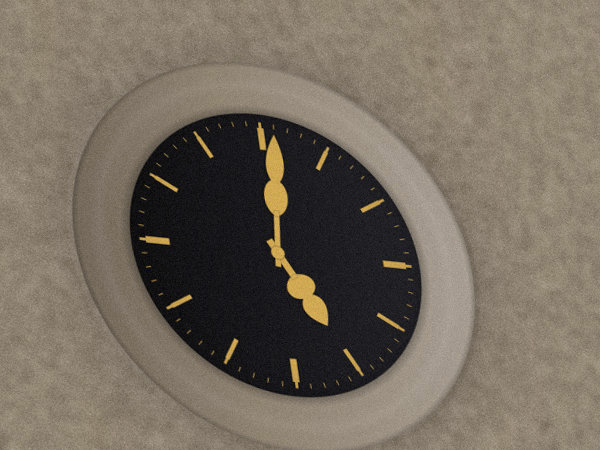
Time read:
**5:01**
